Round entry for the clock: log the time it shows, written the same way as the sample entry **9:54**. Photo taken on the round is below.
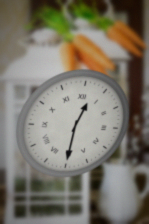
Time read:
**12:30**
